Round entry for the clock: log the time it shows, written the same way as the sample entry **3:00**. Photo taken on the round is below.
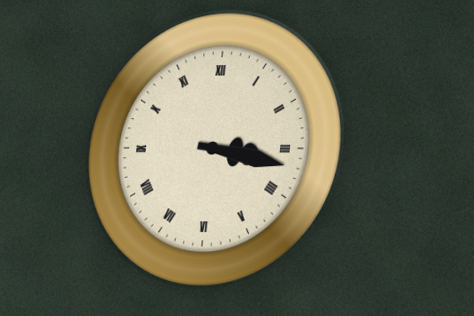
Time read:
**3:17**
